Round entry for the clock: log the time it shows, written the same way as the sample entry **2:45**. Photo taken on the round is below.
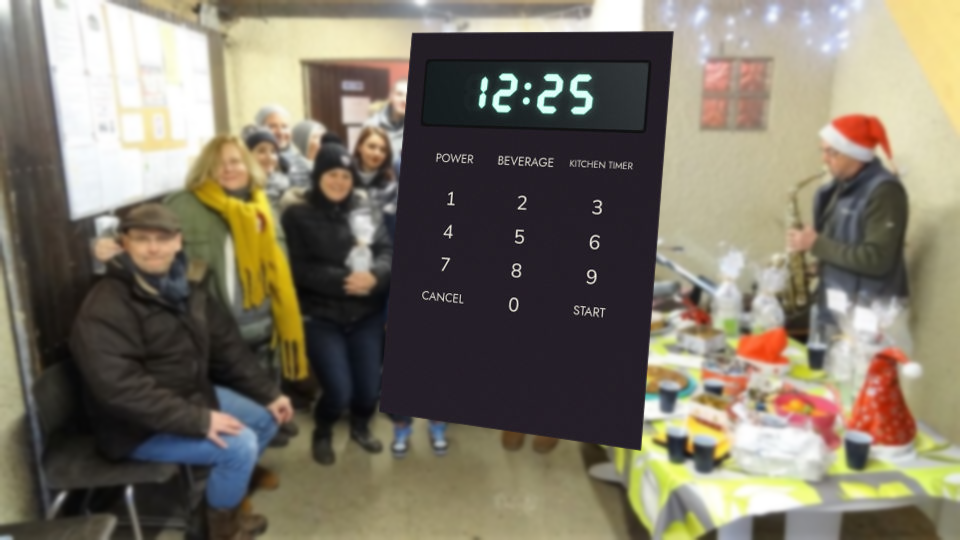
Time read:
**12:25**
